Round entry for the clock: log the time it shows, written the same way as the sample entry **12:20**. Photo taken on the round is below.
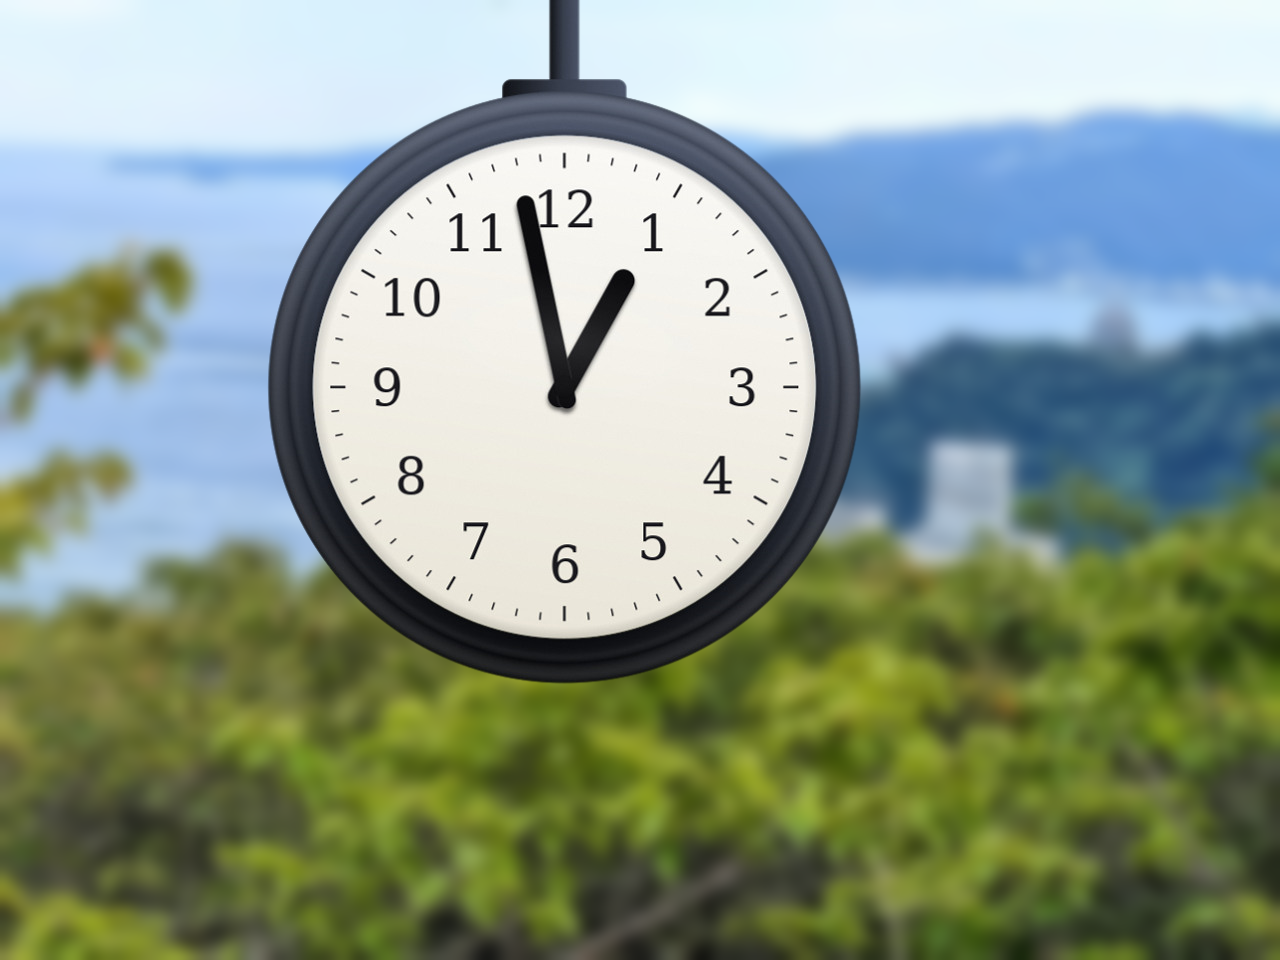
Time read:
**12:58**
